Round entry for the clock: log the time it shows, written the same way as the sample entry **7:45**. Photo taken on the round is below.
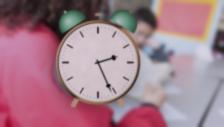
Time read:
**2:26**
